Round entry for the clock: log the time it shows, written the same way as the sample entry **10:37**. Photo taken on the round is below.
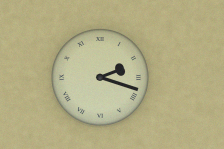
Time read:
**2:18**
